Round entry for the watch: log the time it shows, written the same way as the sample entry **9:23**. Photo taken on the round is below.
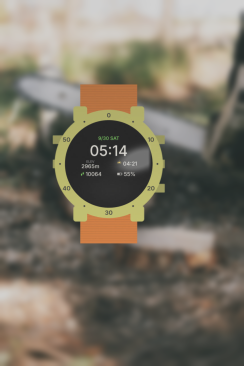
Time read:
**5:14**
